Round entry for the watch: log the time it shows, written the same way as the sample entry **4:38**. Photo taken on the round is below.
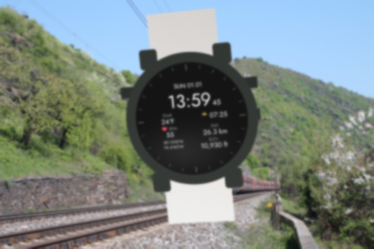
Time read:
**13:59**
